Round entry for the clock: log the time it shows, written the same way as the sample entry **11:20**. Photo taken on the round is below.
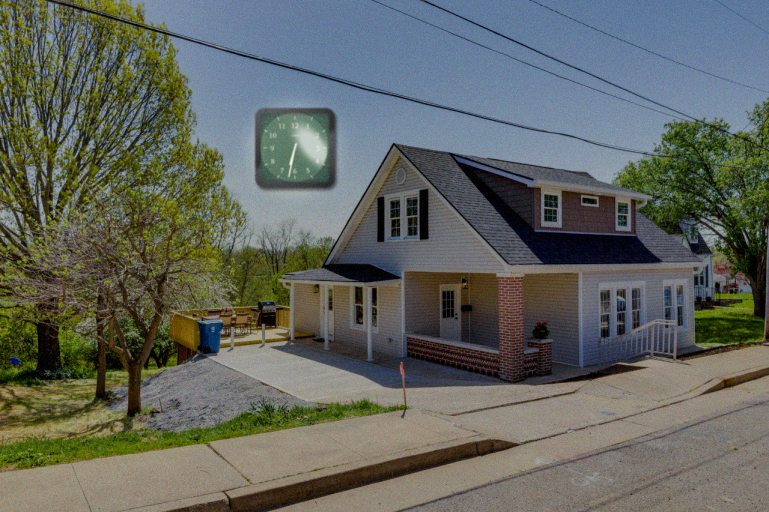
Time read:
**6:32**
